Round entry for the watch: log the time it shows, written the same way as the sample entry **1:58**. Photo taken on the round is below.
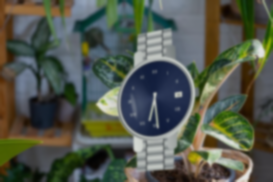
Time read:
**6:29**
